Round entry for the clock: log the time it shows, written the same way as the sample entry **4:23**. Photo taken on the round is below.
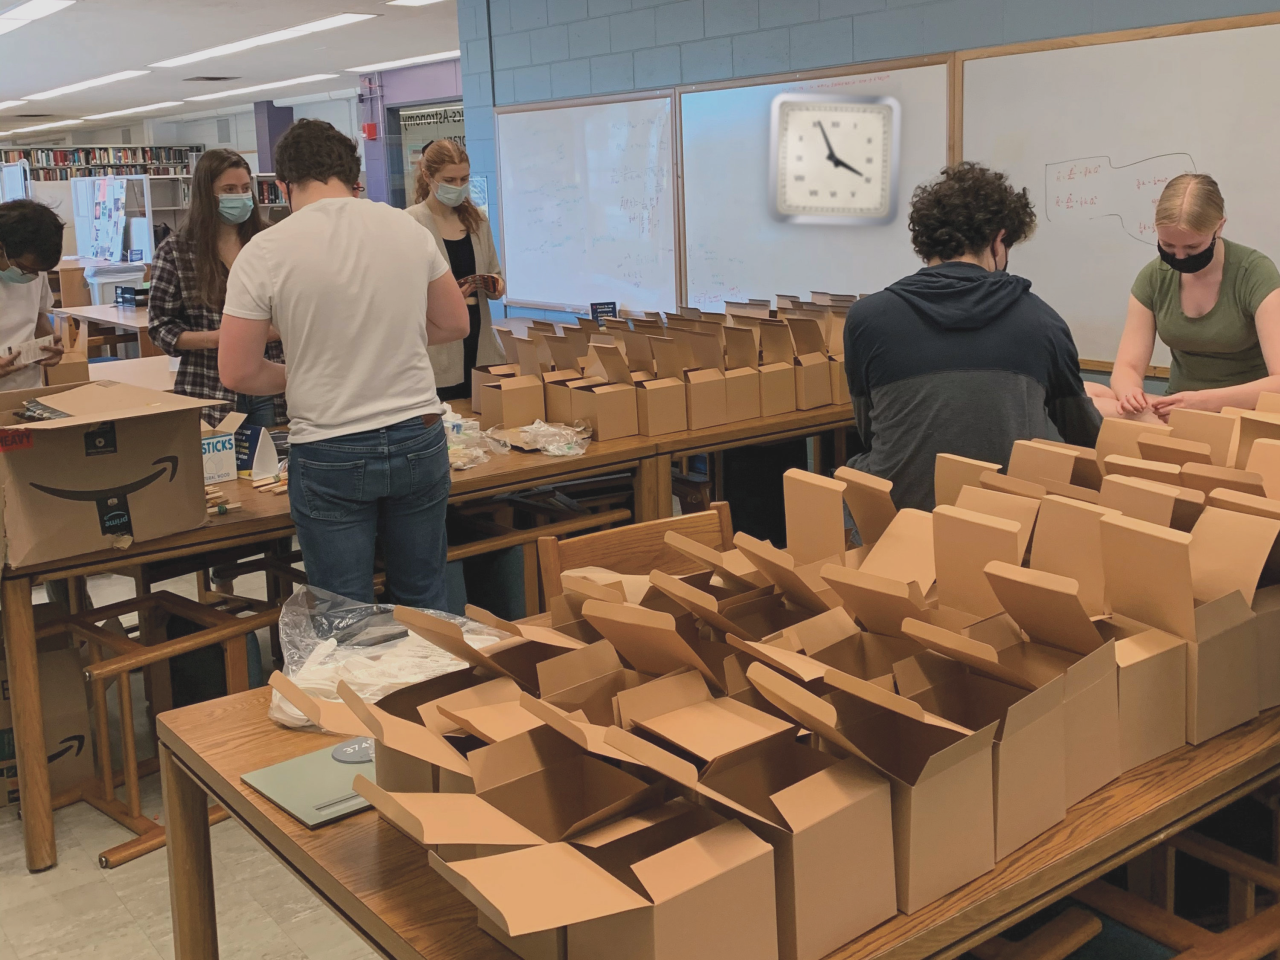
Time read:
**3:56**
